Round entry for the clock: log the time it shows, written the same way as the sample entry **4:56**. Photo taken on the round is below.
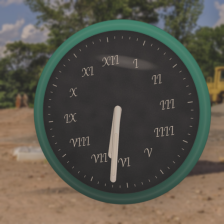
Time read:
**6:32**
